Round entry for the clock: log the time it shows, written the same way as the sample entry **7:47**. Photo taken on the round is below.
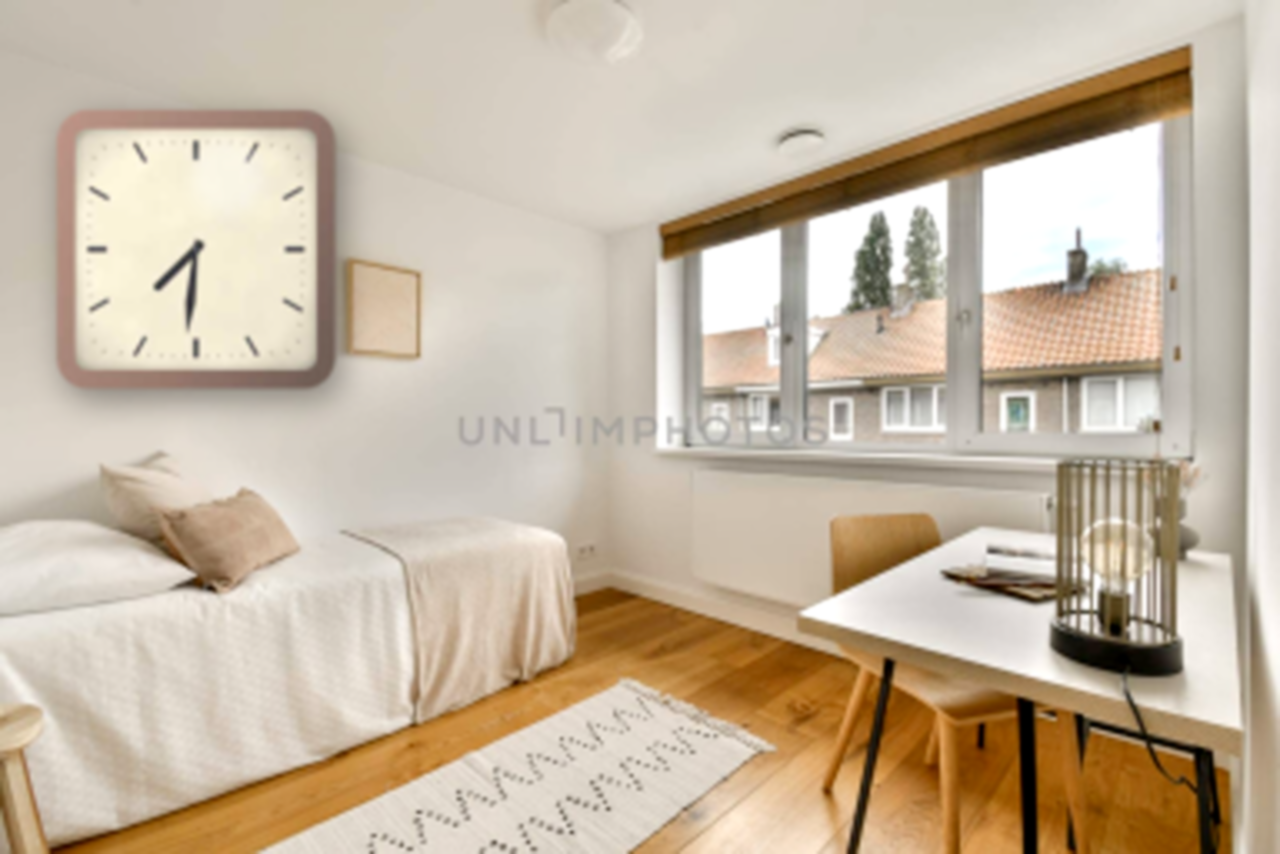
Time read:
**7:31**
